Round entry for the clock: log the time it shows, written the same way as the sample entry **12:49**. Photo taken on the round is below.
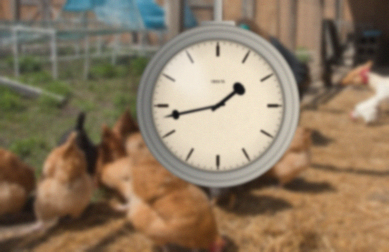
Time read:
**1:43**
